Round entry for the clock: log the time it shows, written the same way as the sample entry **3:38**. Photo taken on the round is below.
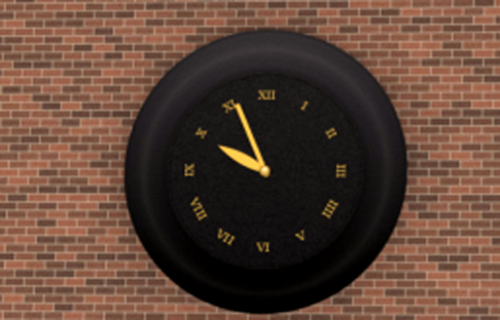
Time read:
**9:56**
